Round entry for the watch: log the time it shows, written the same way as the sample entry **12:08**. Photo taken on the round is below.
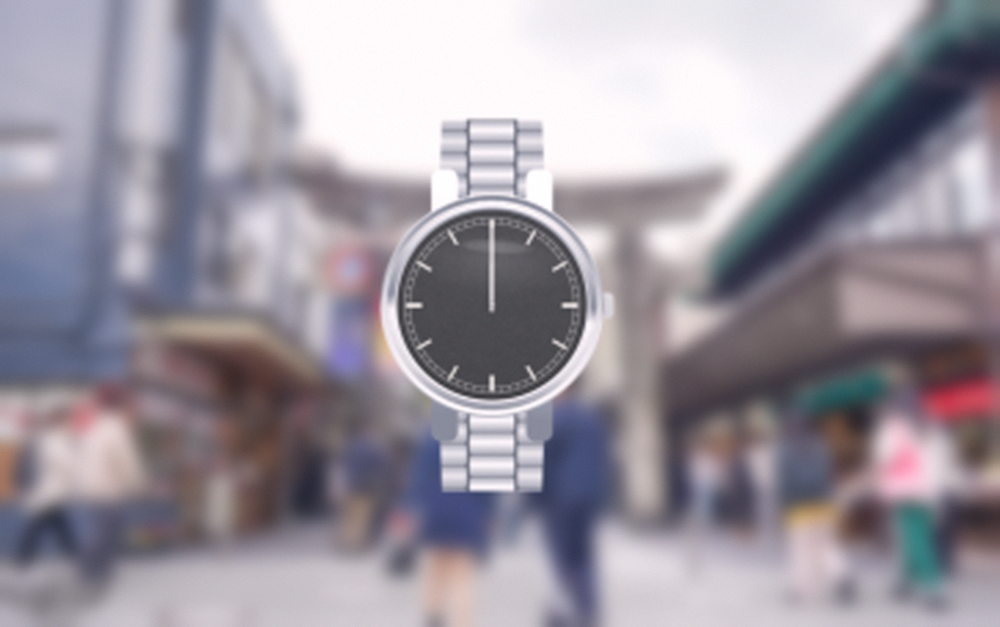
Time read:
**12:00**
